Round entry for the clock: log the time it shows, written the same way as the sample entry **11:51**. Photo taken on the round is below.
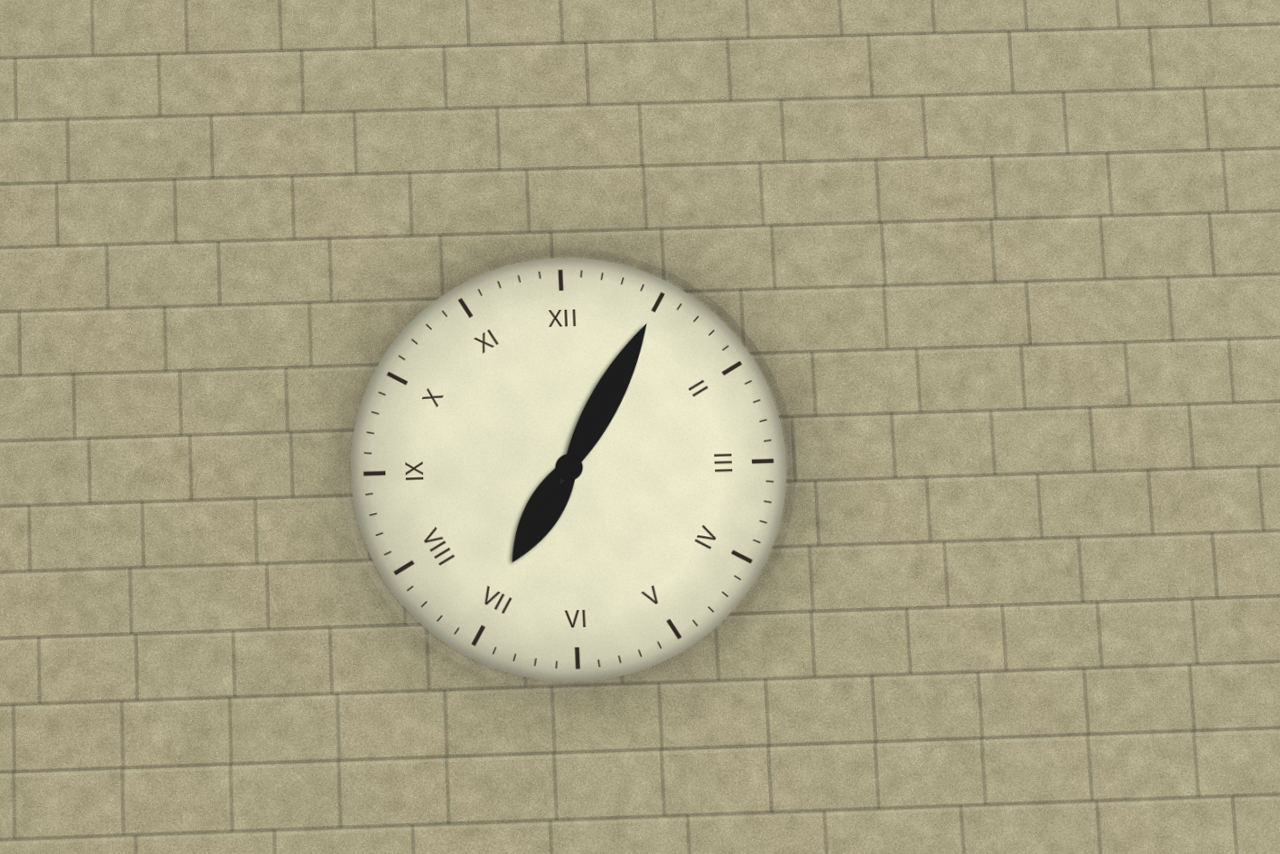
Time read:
**7:05**
